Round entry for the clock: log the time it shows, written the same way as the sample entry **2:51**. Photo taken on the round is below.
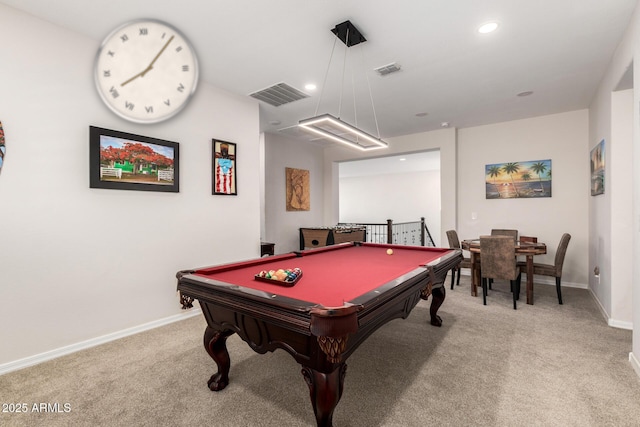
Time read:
**8:07**
